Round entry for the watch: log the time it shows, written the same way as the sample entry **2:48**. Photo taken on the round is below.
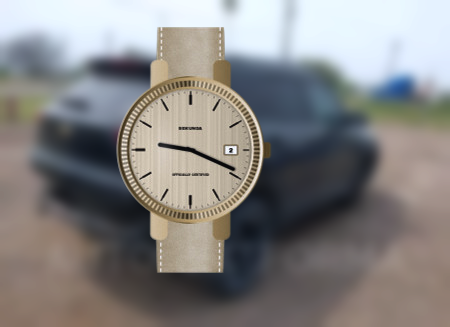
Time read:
**9:19**
